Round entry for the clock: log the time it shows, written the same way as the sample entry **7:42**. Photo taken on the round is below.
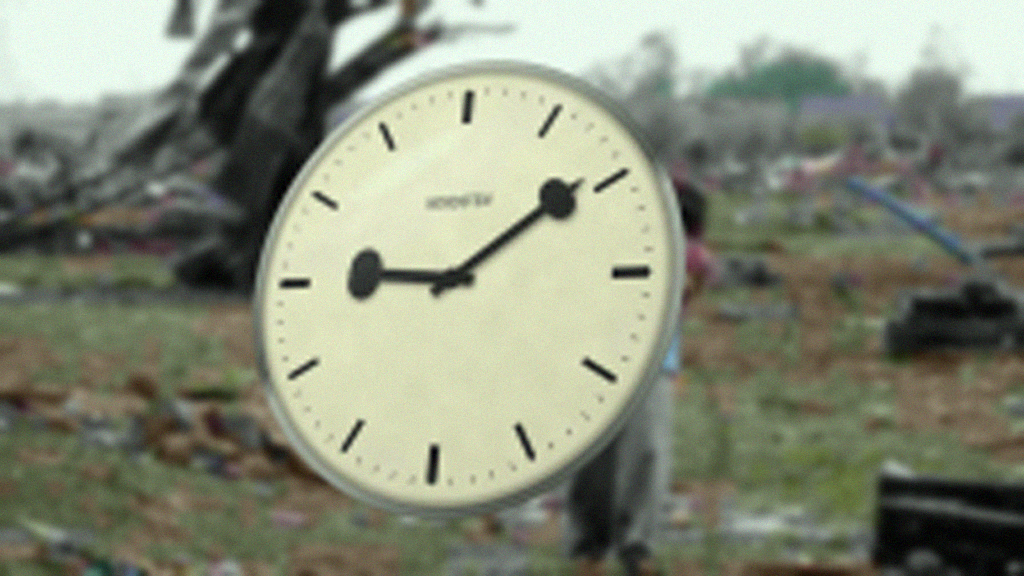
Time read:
**9:09**
